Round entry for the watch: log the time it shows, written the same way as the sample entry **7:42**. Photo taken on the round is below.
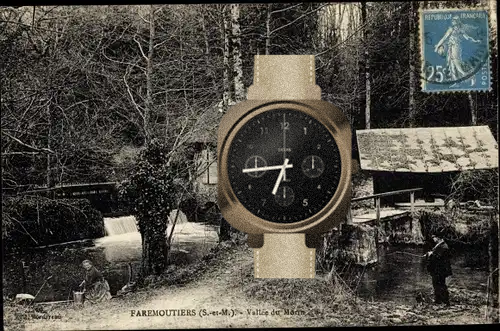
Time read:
**6:44**
